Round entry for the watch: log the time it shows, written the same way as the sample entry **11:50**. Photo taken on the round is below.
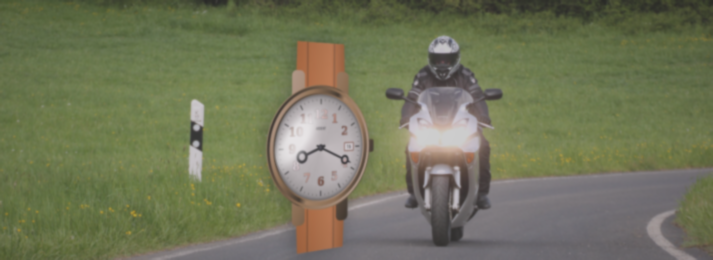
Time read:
**8:19**
